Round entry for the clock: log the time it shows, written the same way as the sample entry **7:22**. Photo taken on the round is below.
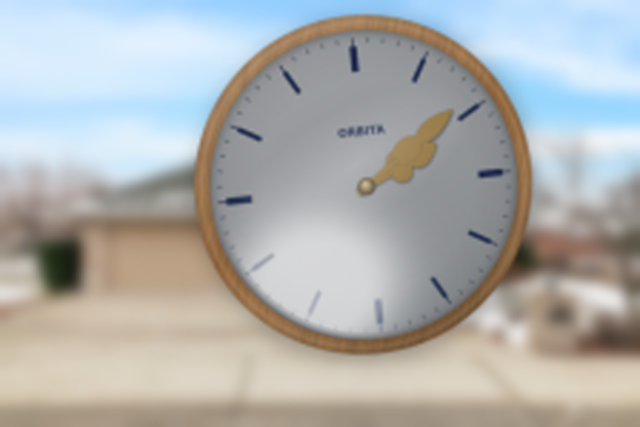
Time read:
**2:09**
